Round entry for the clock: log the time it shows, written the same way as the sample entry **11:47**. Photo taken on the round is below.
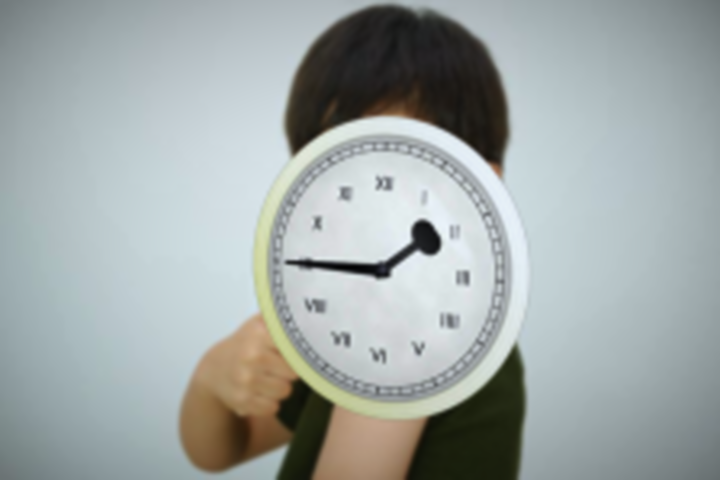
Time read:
**1:45**
